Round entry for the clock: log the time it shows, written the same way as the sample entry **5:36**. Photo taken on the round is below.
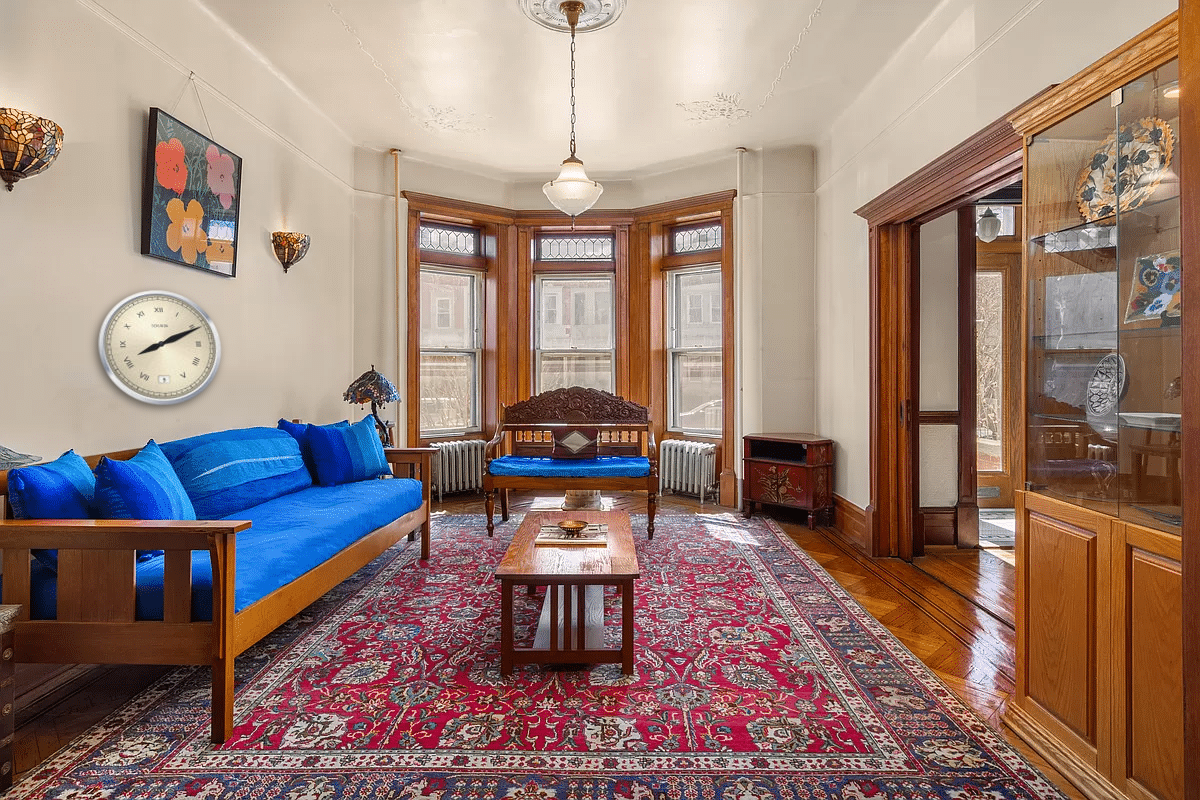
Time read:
**8:11**
